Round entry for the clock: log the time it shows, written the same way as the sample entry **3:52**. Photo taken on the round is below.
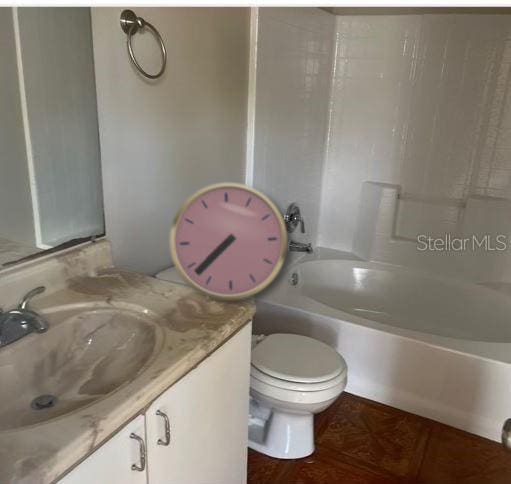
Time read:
**7:38**
